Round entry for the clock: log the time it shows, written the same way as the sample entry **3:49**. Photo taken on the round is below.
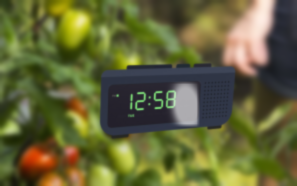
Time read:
**12:58**
